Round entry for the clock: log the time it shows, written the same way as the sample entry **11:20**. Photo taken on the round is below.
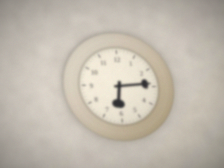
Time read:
**6:14**
